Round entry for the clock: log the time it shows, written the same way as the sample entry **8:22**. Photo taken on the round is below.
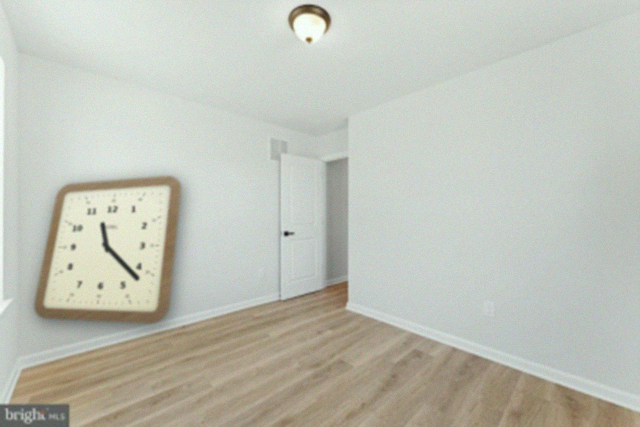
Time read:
**11:22**
